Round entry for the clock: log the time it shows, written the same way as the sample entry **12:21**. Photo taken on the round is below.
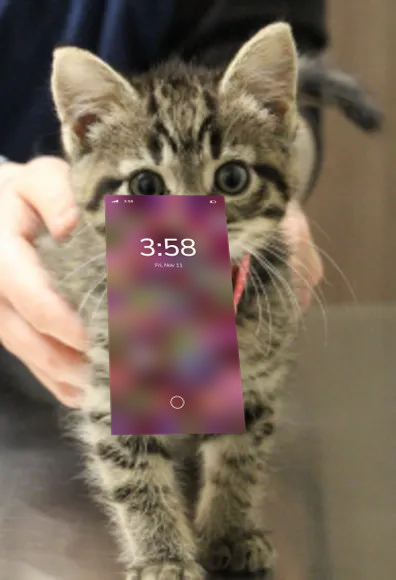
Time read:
**3:58**
